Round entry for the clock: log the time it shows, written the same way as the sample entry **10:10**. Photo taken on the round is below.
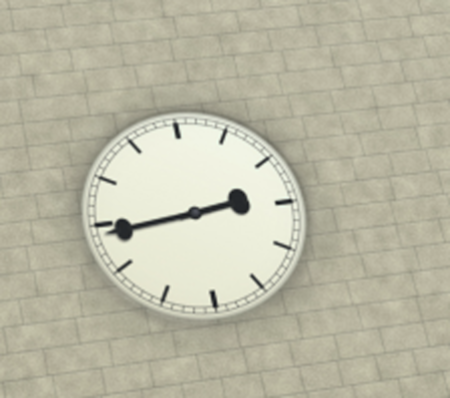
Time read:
**2:44**
